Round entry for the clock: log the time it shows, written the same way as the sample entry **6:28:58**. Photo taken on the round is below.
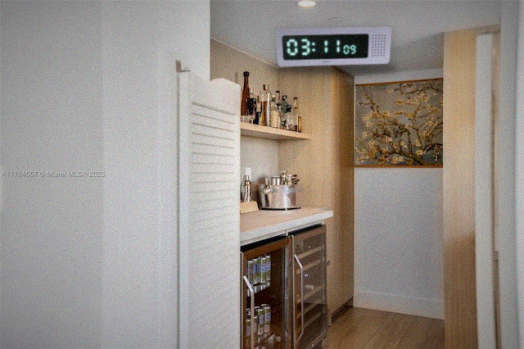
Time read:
**3:11:09**
